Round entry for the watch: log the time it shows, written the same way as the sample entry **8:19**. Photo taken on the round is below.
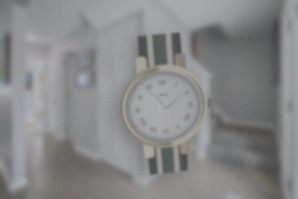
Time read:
**1:54**
